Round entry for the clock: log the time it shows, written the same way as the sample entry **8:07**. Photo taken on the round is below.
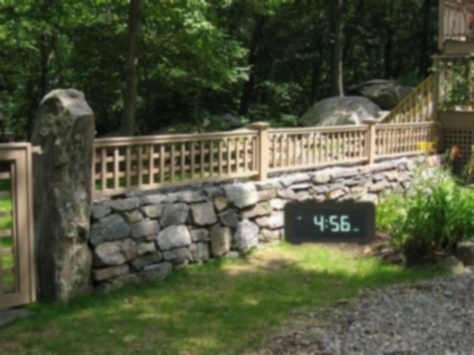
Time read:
**4:56**
